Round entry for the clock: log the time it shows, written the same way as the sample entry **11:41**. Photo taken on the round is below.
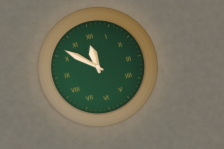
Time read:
**11:52**
